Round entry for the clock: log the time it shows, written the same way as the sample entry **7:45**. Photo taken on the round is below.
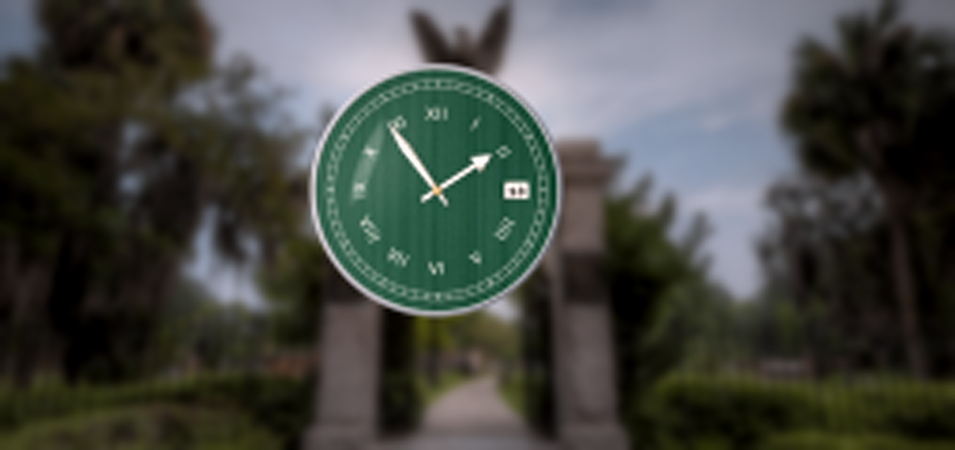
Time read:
**1:54**
